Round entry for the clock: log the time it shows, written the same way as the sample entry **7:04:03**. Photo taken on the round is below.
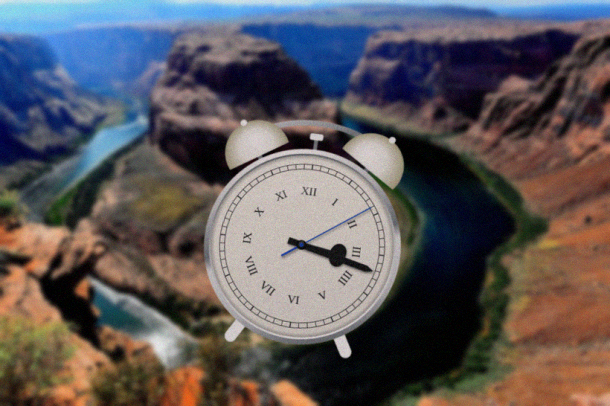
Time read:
**3:17:09**
